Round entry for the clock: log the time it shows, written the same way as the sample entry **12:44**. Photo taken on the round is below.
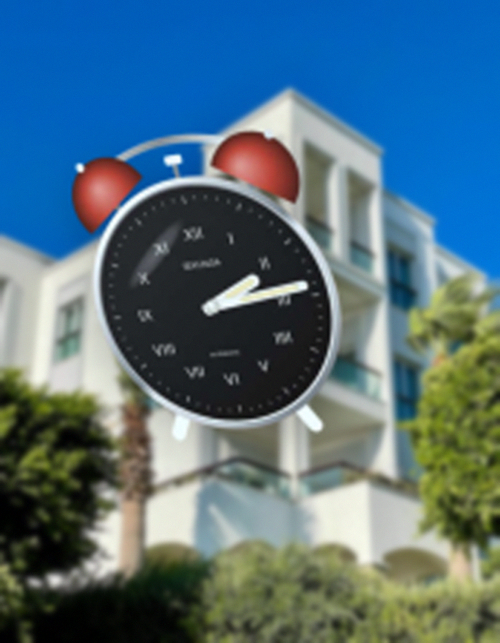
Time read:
**2:14**
